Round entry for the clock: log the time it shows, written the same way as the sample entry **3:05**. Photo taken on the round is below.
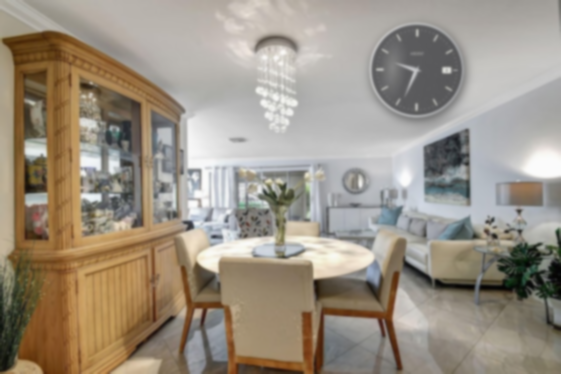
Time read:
**9:34**
